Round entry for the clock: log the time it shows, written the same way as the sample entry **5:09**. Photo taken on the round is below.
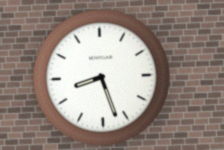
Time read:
**8:27**
